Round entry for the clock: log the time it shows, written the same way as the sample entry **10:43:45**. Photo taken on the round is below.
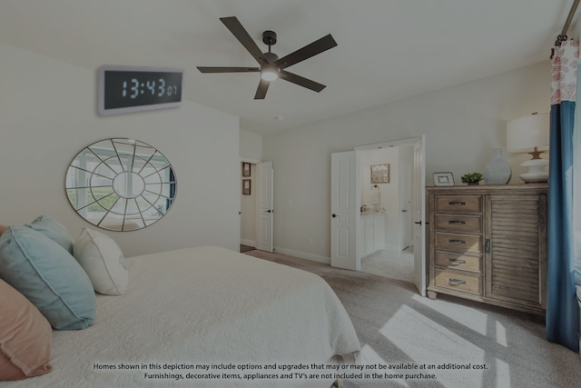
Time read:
**13:43:07**
